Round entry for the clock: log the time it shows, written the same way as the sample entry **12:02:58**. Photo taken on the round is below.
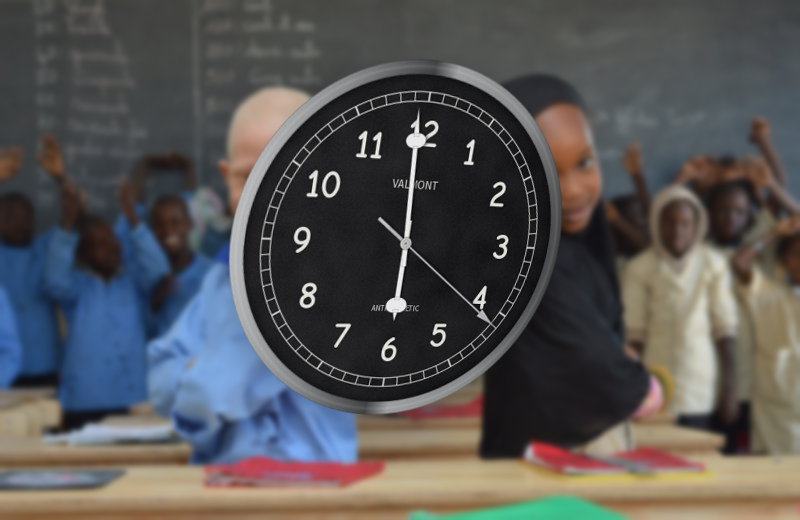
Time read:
**5:59:21**
